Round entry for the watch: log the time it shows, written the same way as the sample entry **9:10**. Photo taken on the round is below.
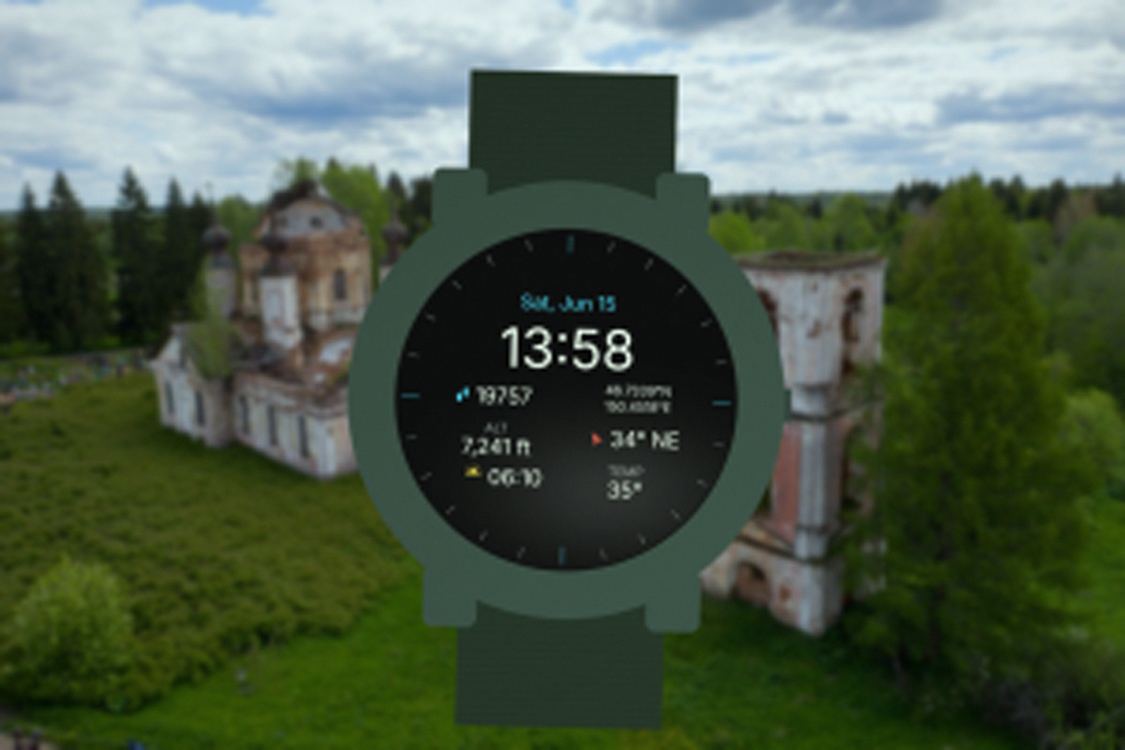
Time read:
**13:58**
